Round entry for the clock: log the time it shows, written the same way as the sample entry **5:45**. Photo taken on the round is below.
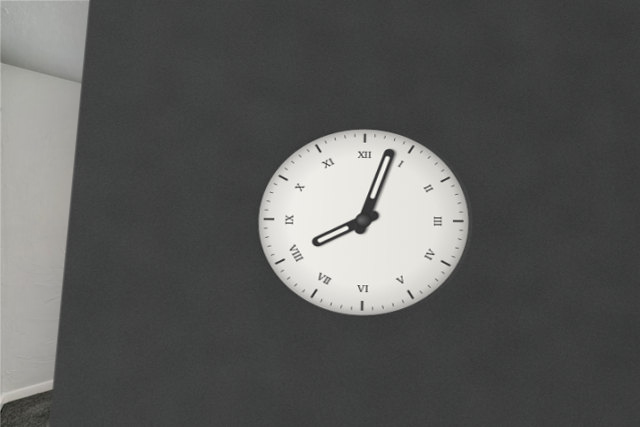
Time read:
**8:03**
